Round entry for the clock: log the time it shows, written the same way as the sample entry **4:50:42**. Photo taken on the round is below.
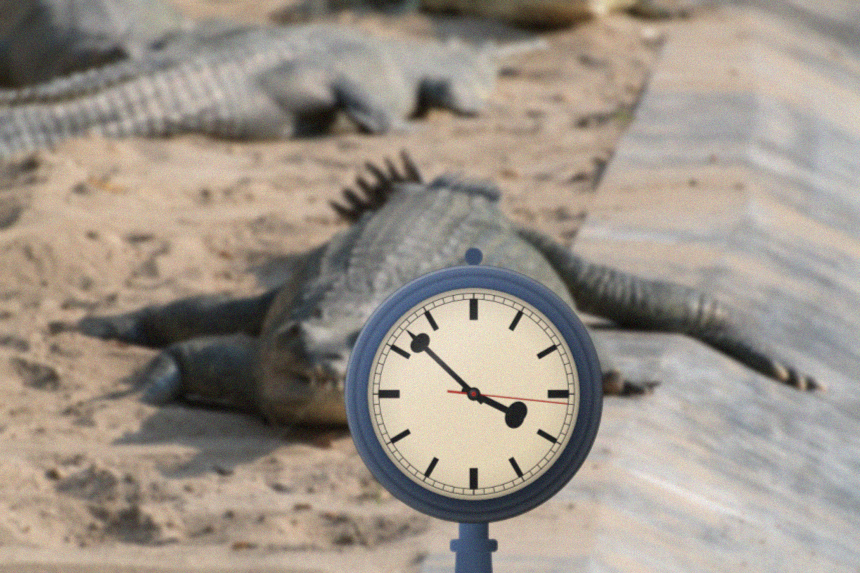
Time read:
**3:52:16**
